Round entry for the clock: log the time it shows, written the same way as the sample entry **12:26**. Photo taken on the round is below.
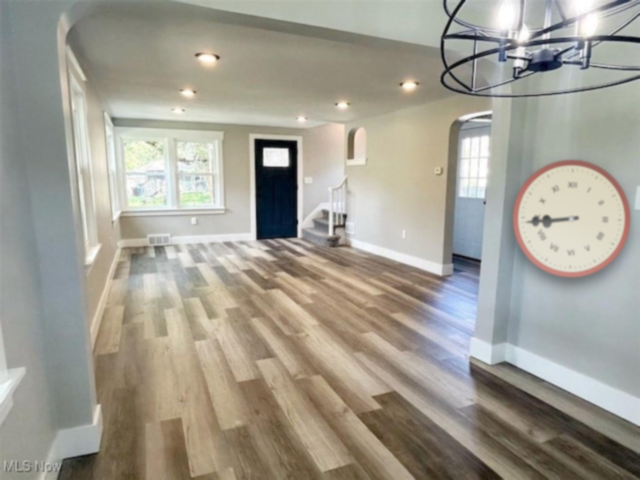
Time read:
**8:44**
